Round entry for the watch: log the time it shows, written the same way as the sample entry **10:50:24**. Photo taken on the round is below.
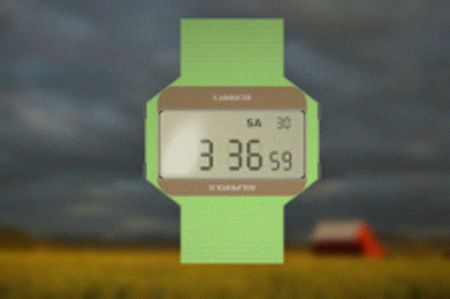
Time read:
**3:36:59**
